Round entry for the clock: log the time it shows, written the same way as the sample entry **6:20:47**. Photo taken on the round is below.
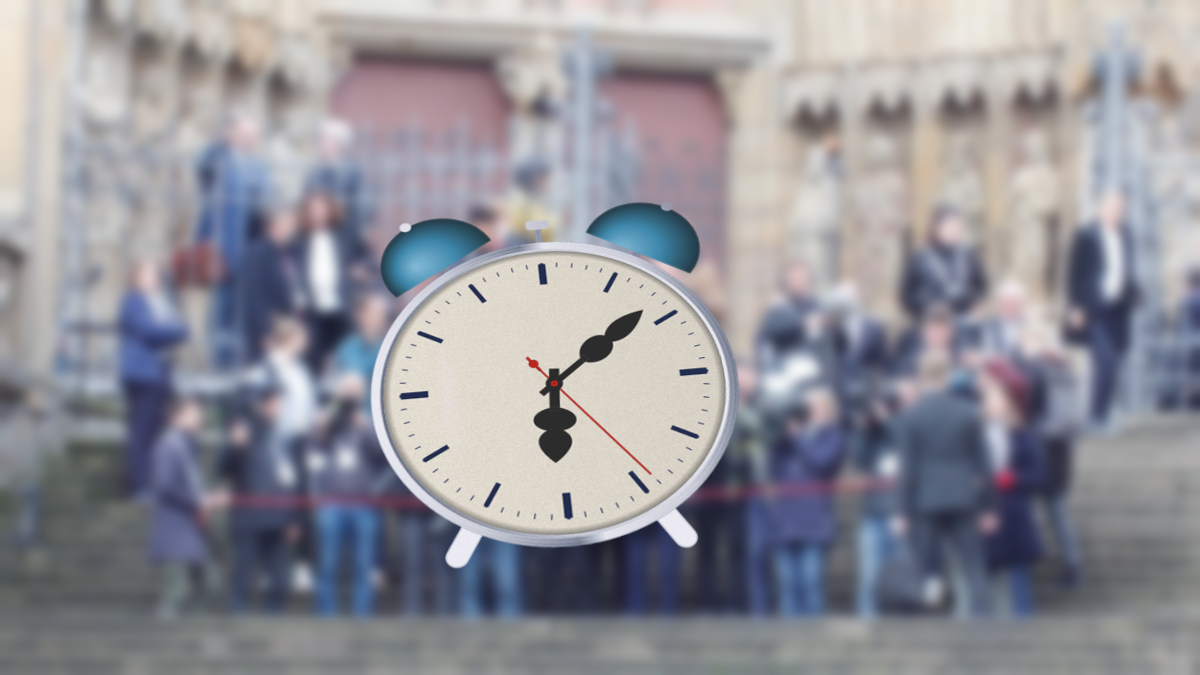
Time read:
**6:08:24**
